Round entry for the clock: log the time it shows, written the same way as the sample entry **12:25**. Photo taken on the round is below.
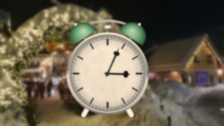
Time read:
**3:04**
